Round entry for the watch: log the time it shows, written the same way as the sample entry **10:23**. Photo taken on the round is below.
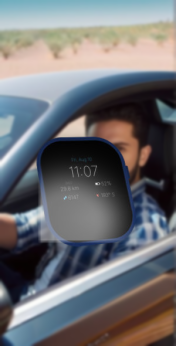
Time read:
**11:07**
